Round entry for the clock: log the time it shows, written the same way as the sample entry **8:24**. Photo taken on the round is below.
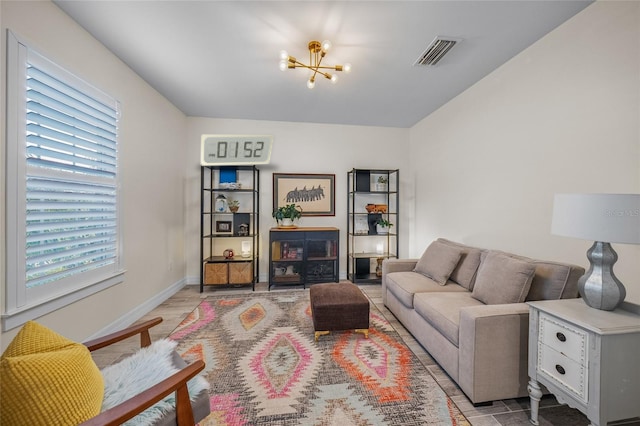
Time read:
**1:52**
